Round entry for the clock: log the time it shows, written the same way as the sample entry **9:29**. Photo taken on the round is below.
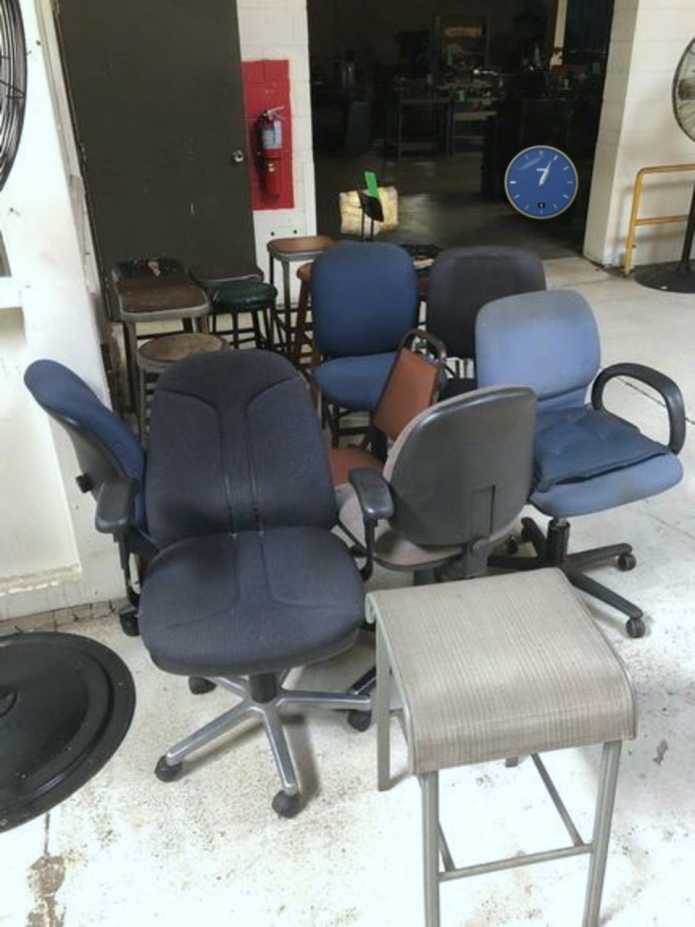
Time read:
**1:04**
